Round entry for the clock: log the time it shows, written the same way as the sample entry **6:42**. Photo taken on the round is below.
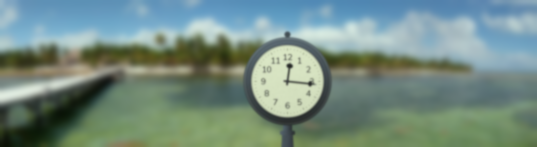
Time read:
**12:16**
